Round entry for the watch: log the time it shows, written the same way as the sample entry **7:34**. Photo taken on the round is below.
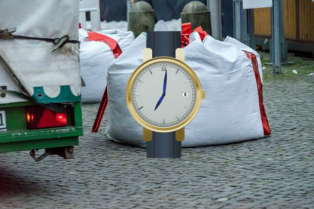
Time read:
**7:01**
